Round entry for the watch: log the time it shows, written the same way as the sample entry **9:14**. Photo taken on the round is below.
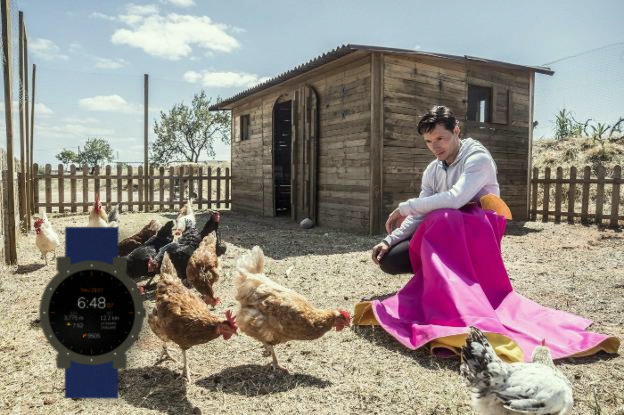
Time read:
**6:48**
